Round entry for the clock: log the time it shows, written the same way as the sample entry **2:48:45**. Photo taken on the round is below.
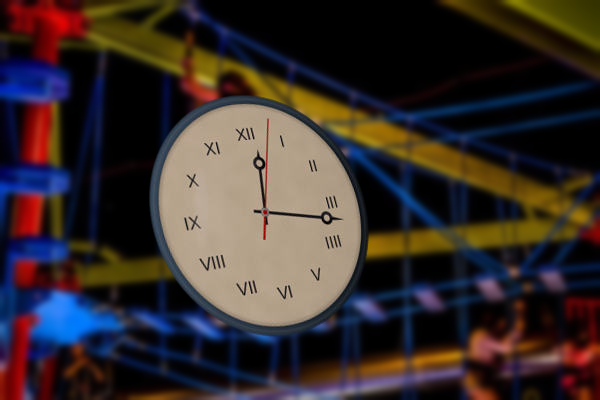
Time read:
**12:17:03**
